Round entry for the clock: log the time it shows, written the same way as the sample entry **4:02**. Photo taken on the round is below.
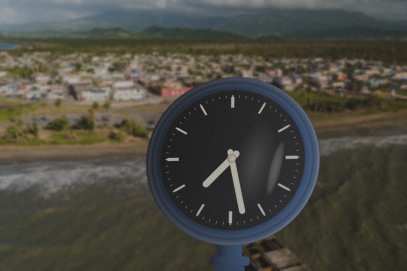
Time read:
**7:28**
